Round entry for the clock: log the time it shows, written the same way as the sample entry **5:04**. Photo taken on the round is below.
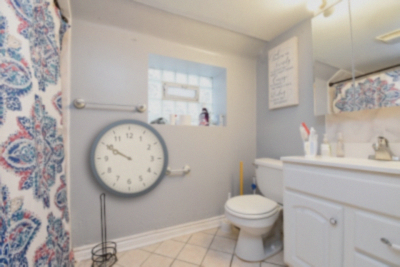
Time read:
**9:50**
